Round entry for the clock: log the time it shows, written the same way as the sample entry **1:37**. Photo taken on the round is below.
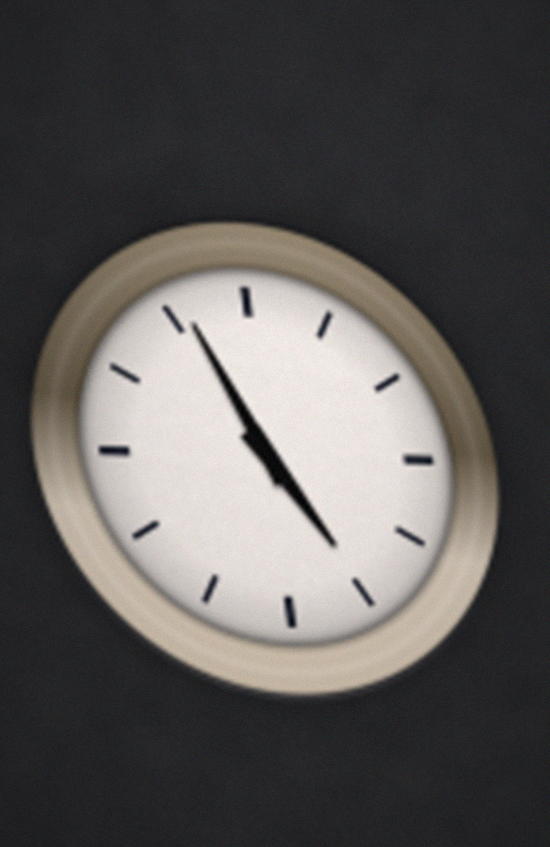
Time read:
**4:56**
